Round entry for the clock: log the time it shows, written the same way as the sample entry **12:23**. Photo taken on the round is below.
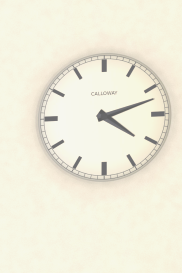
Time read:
**4:12**
